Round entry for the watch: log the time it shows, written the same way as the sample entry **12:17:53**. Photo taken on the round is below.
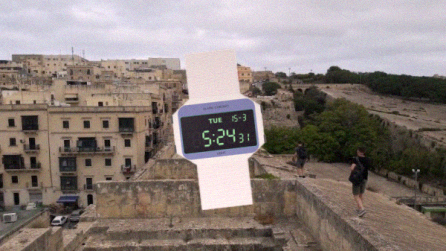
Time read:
**5:24:31**
